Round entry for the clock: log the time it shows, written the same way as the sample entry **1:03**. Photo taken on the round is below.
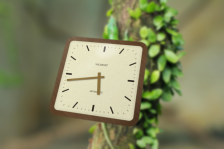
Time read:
**5:43**
